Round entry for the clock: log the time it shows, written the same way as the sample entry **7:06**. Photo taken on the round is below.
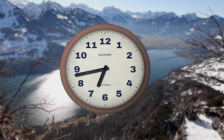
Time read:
**6:43**
